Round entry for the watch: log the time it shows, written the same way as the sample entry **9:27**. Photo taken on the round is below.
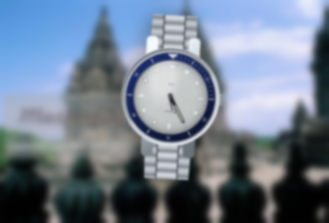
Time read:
**5:25**
